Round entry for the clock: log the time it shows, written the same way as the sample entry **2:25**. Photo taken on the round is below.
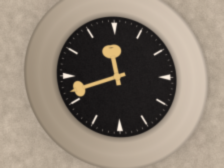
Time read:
**11:42**
